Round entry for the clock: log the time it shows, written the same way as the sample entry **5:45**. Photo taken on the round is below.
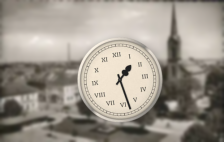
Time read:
**1:28**
